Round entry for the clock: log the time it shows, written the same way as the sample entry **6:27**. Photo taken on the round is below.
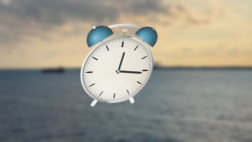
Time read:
**12:16**
